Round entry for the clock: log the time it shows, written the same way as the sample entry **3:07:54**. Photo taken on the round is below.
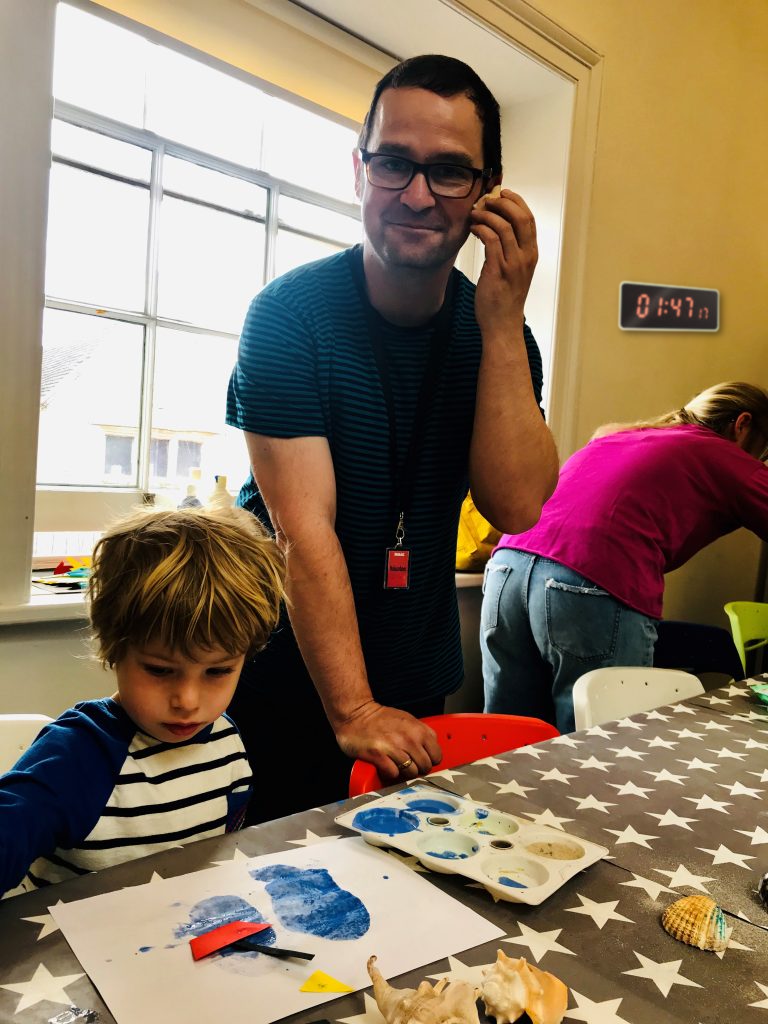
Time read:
**1:47:17**
